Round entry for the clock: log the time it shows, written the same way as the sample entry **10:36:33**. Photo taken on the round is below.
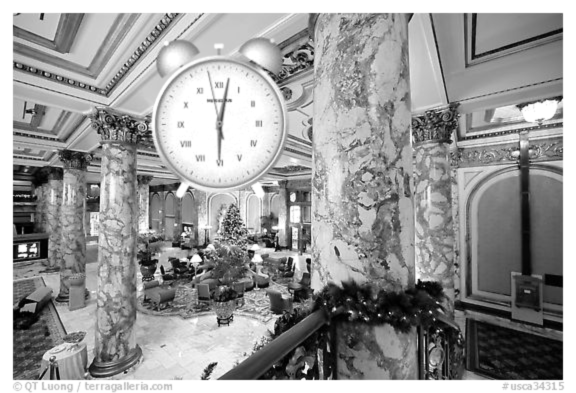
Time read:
**6:01:58**
